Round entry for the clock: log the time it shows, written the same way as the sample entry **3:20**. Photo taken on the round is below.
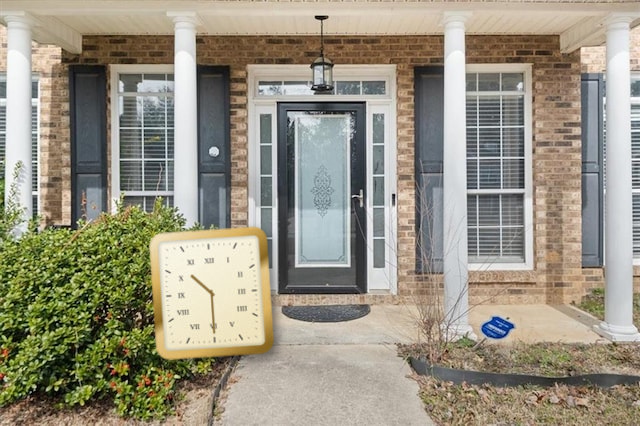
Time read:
**10:30**
